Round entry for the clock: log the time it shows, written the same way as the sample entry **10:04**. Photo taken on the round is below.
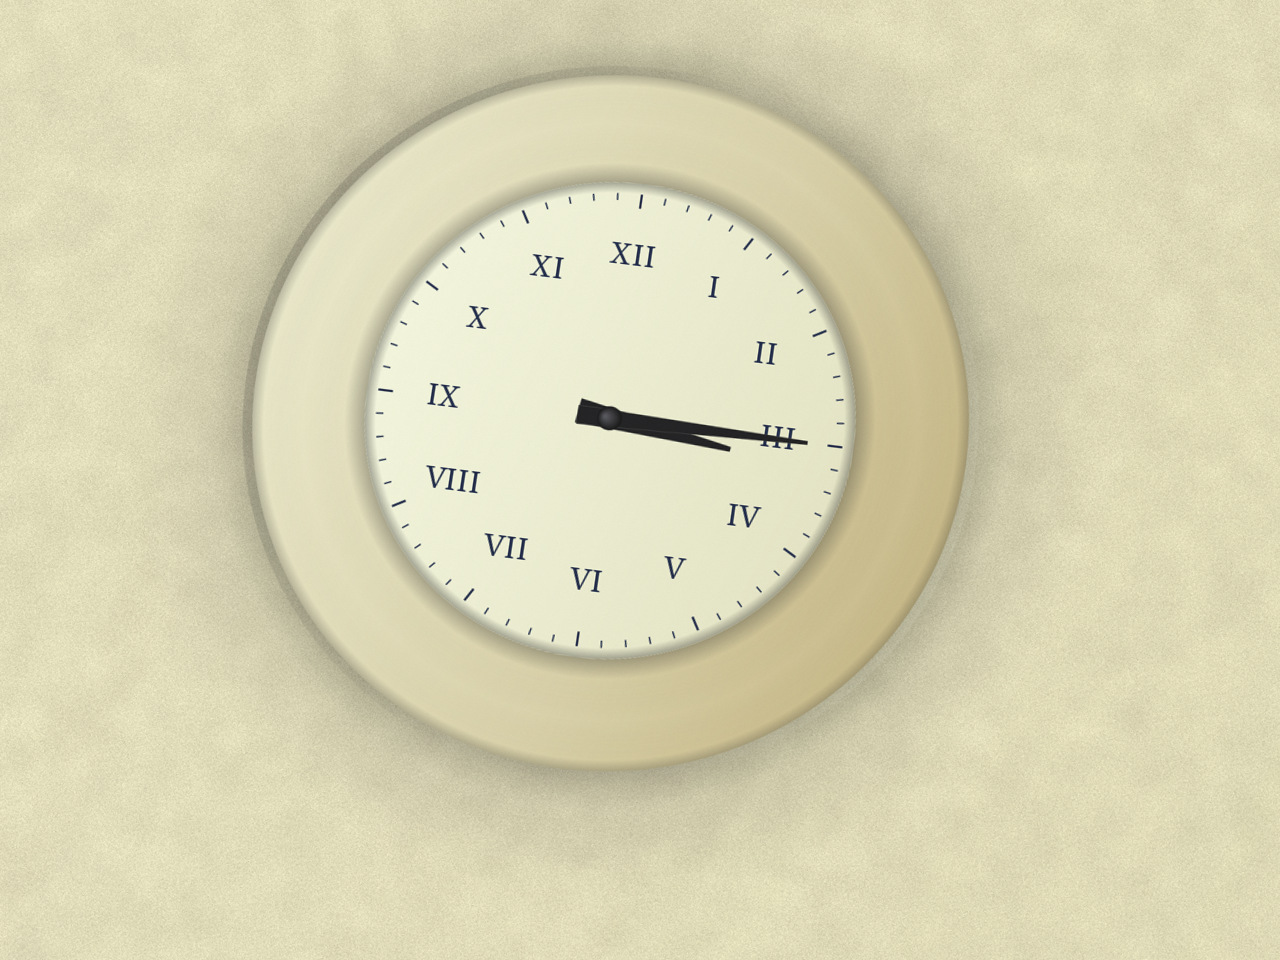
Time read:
**3:15**
